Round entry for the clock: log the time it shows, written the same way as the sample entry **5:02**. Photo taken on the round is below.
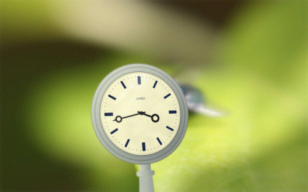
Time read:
**3:43**
